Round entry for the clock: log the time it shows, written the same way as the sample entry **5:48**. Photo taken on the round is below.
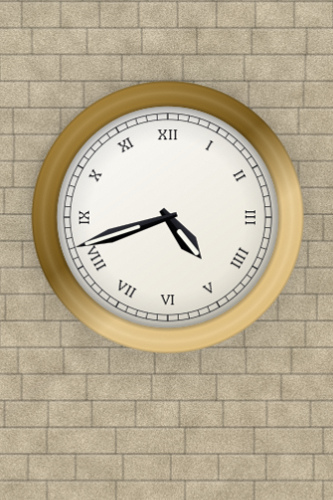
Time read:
**4:42**
